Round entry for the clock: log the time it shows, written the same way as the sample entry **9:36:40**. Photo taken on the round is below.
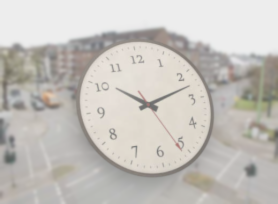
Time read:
**10:12:26**
